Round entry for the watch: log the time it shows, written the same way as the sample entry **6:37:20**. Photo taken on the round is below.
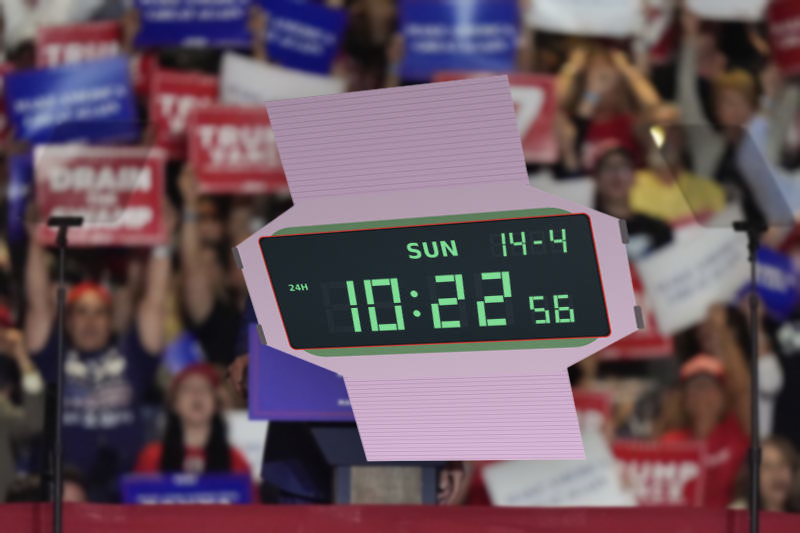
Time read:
**10:22:56**
